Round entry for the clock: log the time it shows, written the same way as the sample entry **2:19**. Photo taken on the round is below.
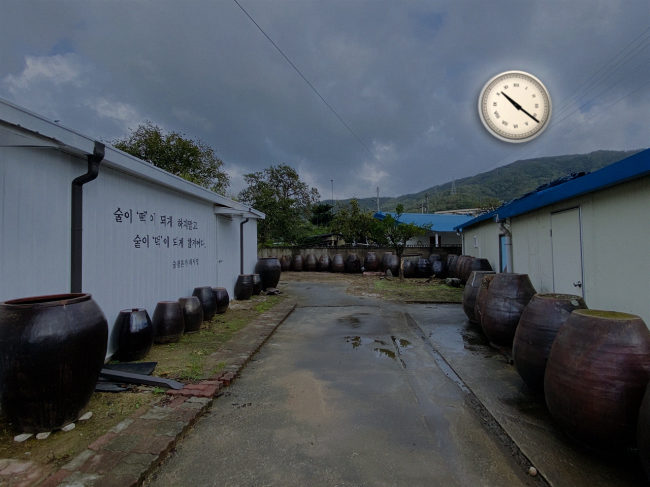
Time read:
**10:21**
